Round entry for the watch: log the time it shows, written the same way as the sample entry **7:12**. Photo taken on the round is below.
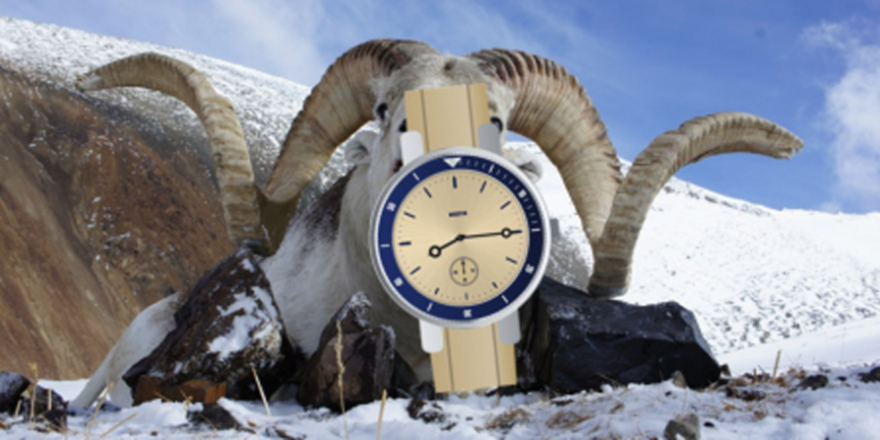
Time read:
**8:15**
